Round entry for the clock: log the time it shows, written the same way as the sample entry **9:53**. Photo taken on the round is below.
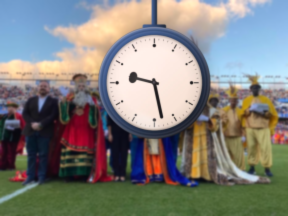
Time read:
**9:28**
